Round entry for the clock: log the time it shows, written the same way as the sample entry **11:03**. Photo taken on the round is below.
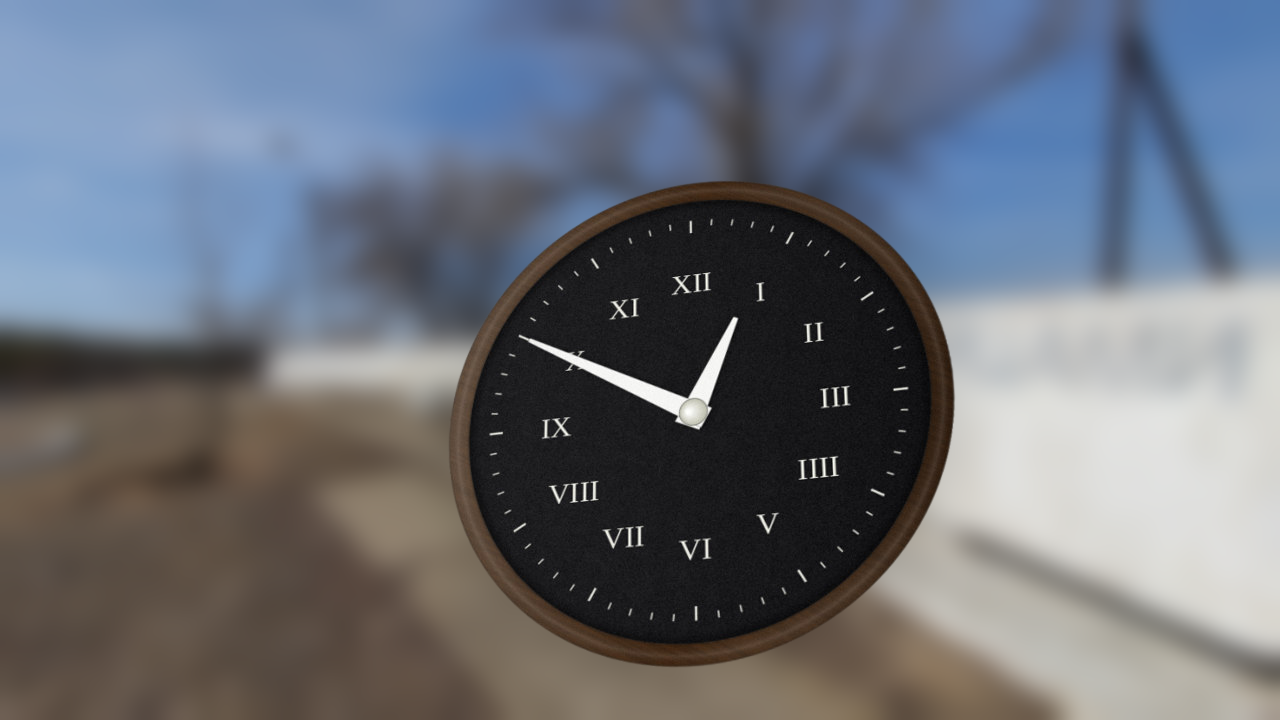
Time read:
**12:50**
